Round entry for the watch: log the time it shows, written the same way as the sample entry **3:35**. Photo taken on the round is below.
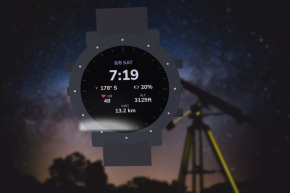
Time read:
**7:19**
